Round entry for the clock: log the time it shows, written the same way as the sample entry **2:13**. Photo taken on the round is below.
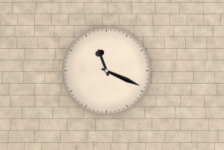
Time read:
**11:19**
